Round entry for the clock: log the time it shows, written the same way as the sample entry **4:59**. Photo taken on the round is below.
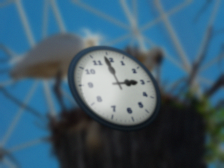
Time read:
**2:59**
